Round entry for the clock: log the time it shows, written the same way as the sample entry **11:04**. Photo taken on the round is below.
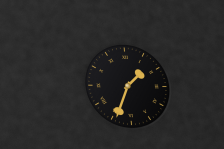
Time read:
**1:34**
